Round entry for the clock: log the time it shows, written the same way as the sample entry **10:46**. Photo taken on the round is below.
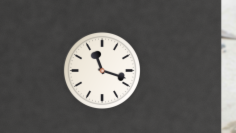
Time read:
**11:18**
